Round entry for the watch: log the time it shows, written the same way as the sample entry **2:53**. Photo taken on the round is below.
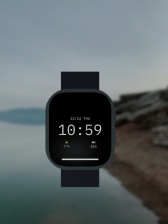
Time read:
**10:59**
